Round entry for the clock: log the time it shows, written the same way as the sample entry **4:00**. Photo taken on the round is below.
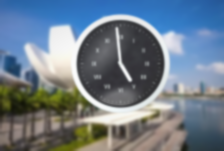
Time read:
**4:59**
